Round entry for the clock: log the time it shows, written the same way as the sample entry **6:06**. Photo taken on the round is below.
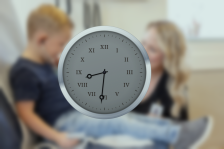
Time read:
**8:31**
